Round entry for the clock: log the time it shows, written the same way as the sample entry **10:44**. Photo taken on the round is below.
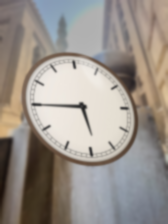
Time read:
**5:45**
